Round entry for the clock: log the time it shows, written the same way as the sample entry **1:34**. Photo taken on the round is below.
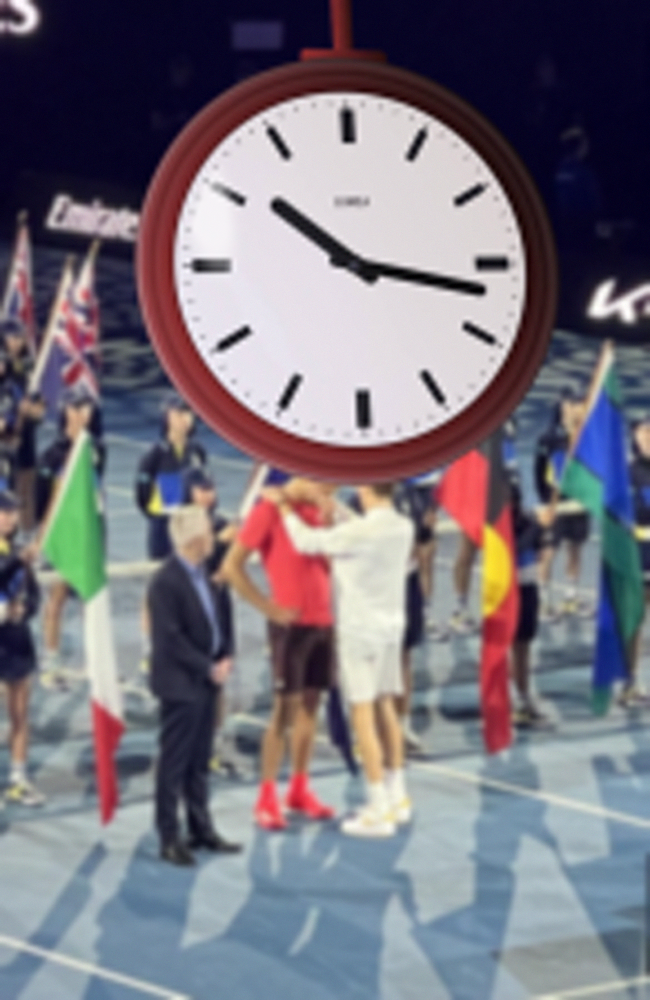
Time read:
**10:17**
